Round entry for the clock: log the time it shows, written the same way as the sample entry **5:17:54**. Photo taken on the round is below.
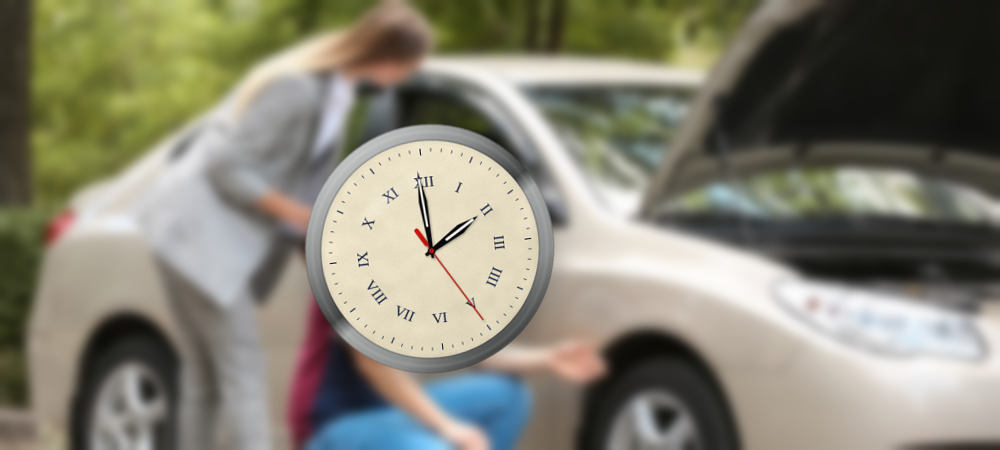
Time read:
**1:59:25**
